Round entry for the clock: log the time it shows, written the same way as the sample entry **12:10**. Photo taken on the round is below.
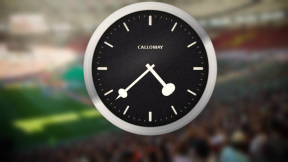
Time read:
**4:38**
